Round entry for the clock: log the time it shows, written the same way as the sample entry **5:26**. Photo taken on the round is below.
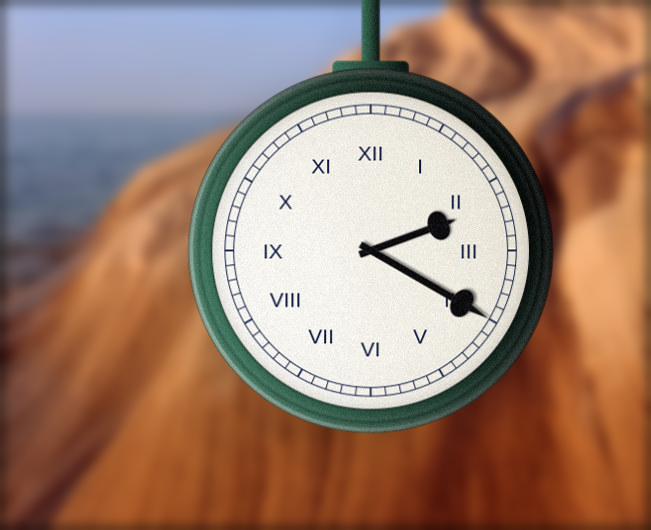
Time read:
**2:20**
